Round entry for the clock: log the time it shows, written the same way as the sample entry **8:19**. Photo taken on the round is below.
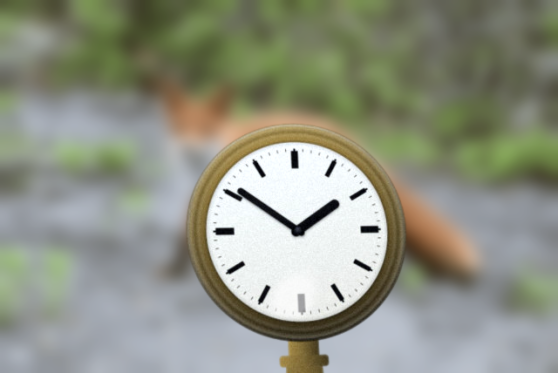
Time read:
**1:51**
